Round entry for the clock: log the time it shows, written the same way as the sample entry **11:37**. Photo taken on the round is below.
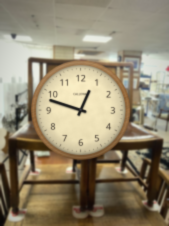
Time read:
**12:48**
